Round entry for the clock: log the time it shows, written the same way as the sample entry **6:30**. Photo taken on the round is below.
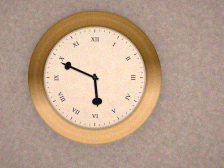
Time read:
**5:49**
